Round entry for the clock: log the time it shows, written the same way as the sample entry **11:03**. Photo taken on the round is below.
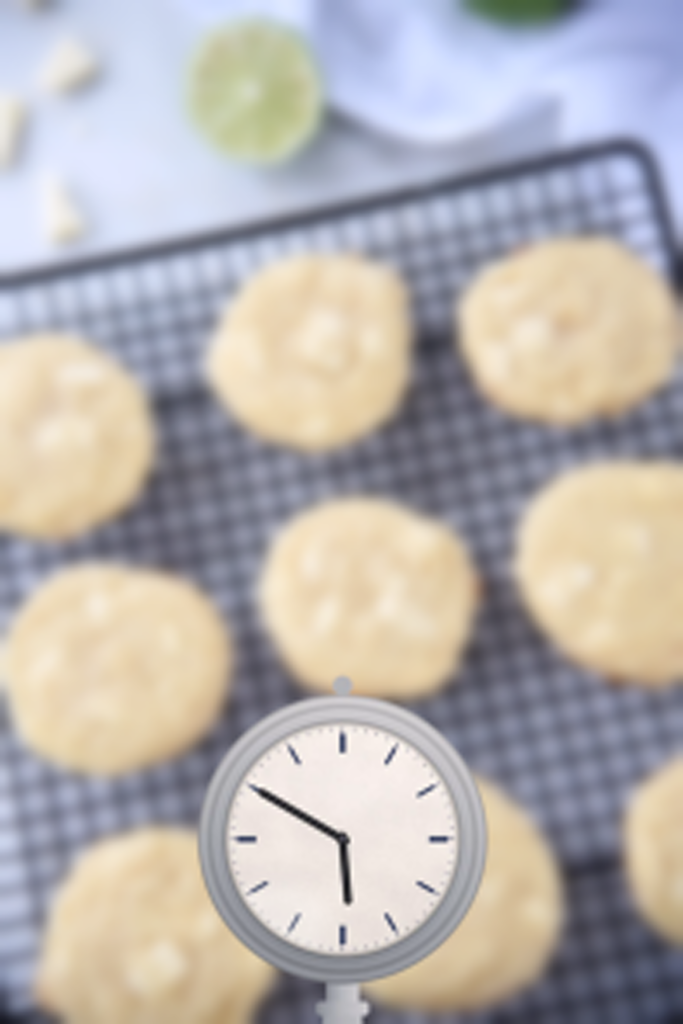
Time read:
**5:50**
